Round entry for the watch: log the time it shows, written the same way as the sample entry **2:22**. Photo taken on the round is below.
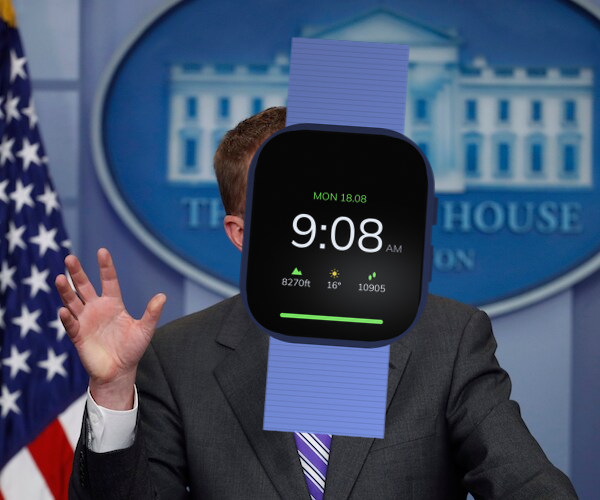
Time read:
**9:08**
